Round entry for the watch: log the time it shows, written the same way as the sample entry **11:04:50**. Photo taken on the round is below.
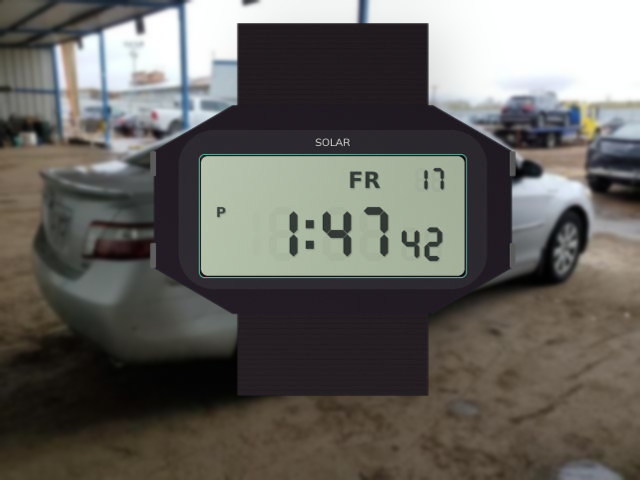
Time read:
**1:47:42**
